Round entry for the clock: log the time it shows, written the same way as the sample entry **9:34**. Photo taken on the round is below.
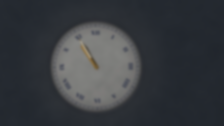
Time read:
**10:55**
